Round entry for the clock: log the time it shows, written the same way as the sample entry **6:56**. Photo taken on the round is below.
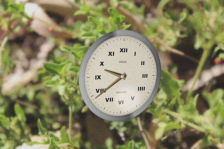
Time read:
**9:39**
